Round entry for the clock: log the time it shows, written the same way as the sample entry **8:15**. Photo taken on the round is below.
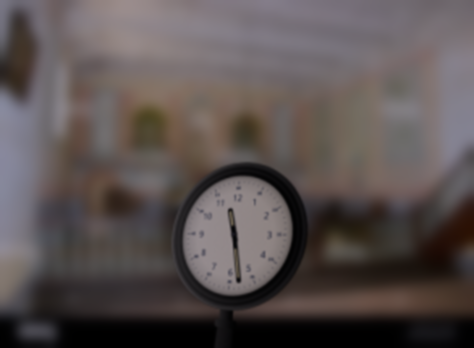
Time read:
**11:28**
